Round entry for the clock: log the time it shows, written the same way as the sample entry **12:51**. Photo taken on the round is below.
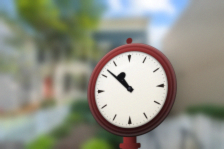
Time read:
**10:52**
